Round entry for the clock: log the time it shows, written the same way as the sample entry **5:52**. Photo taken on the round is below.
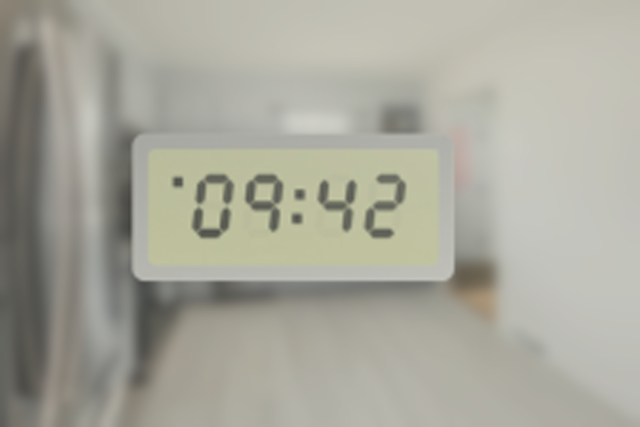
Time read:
**9:42**
